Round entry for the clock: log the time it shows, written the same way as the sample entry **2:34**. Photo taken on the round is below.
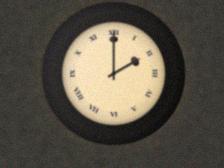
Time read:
**2:00**
